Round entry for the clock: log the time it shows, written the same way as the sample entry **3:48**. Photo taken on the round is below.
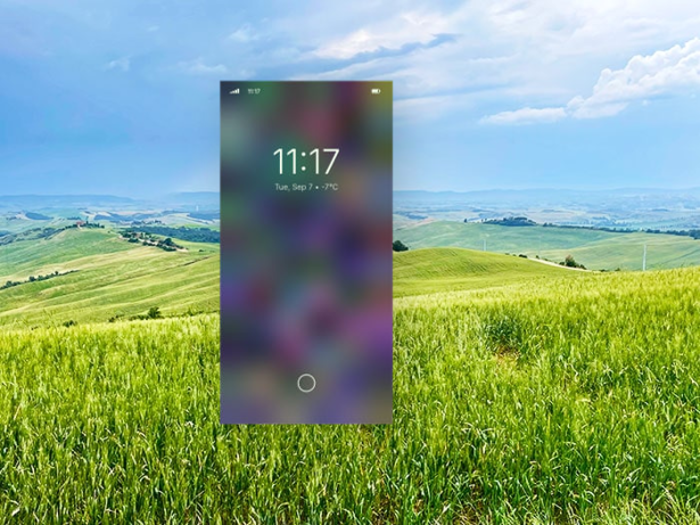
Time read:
**11:17**
